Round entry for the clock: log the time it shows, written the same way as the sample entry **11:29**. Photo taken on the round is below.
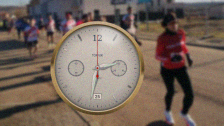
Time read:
**2:32**
